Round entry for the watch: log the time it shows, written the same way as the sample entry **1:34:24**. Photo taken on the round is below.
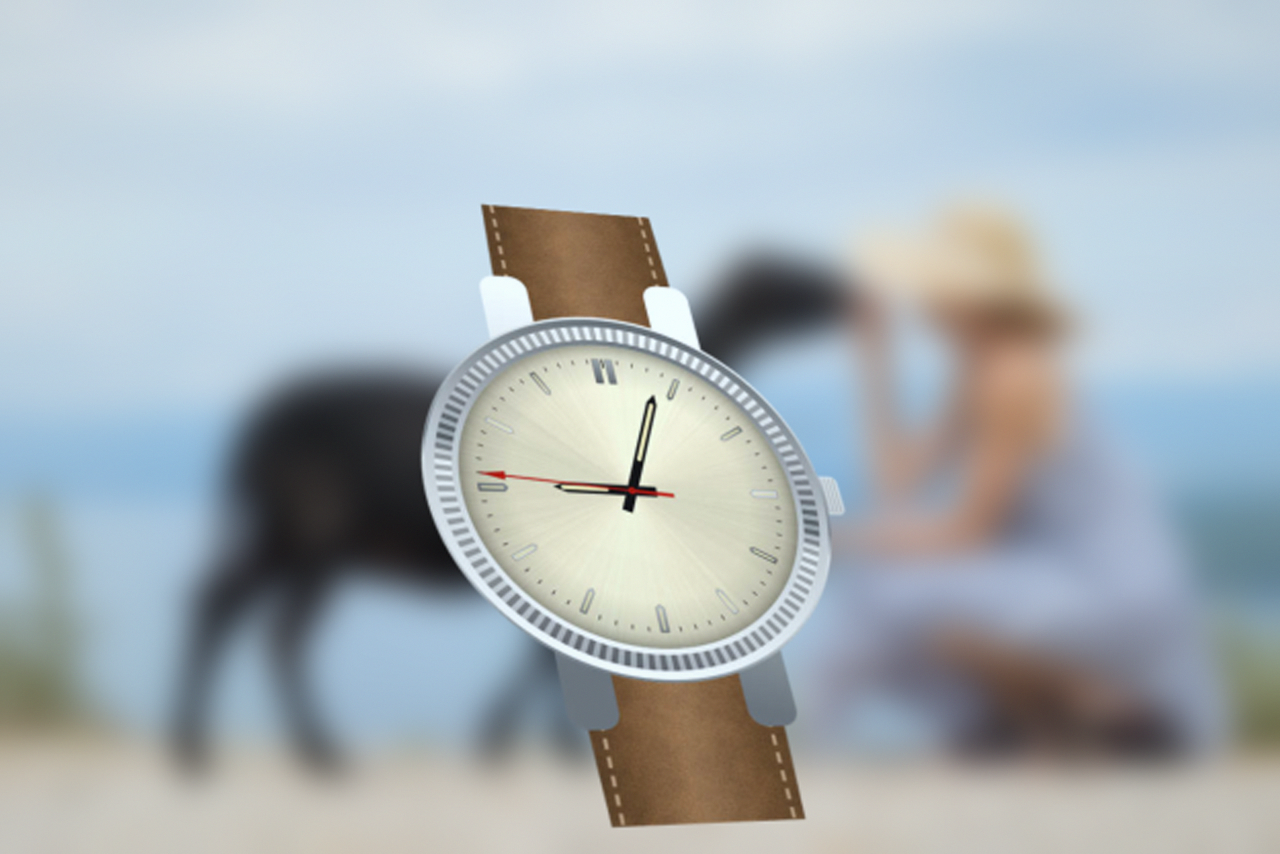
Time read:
**9:03:46**
